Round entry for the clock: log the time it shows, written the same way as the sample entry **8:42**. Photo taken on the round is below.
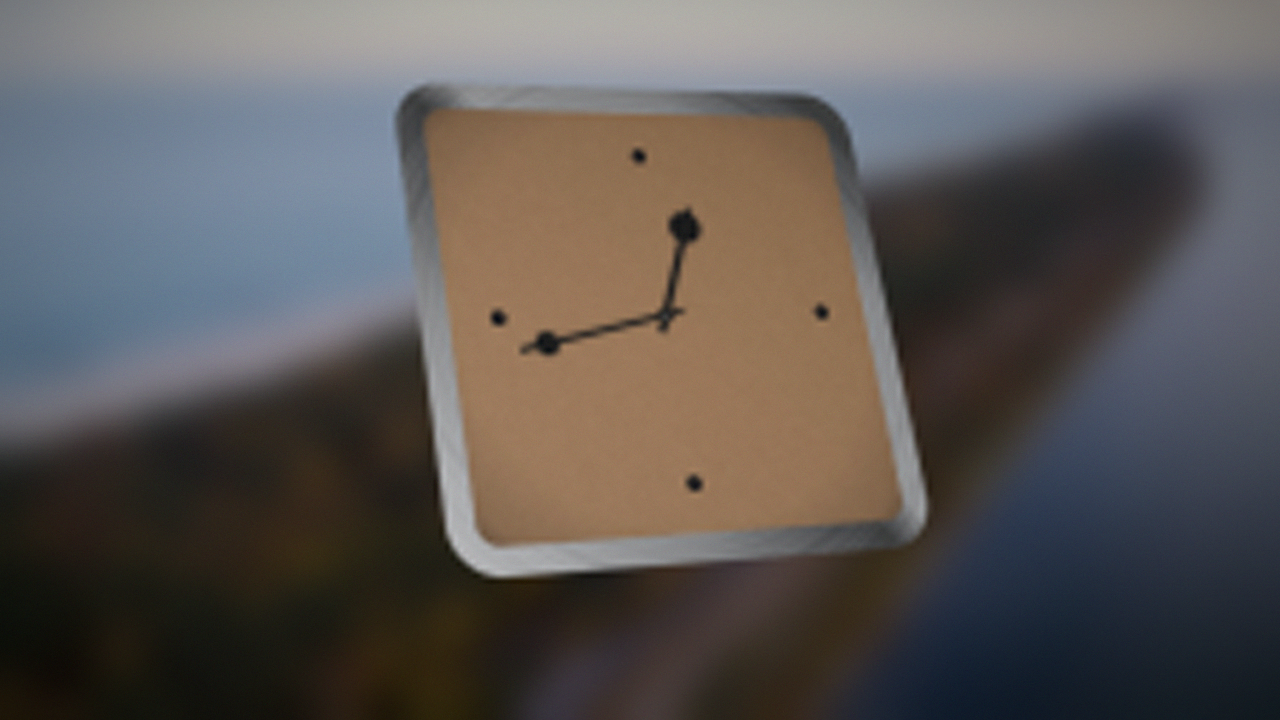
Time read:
**12:43**
